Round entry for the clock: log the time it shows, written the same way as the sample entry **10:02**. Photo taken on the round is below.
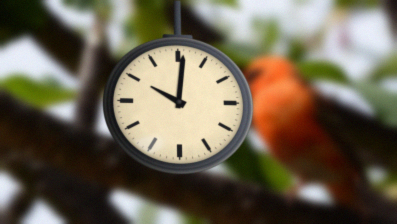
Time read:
**10:01**
